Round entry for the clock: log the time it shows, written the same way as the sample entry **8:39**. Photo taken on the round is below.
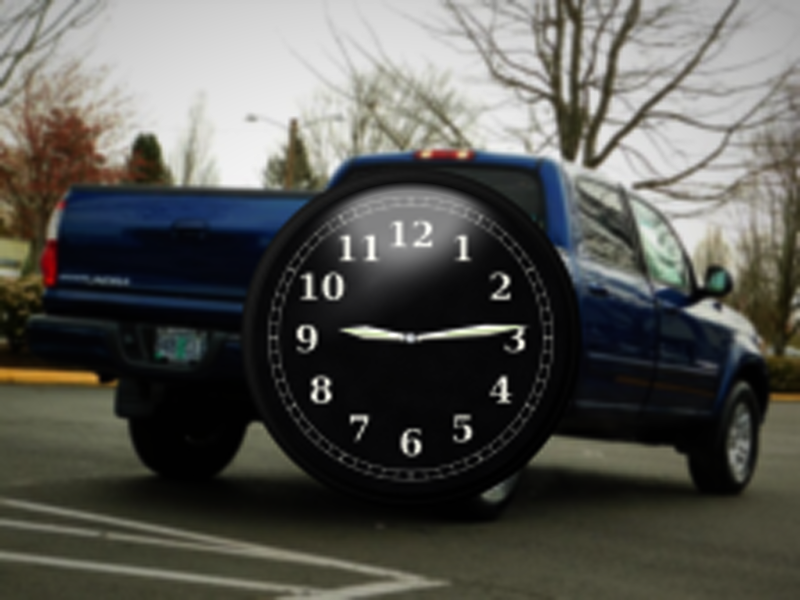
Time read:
**9:14**
